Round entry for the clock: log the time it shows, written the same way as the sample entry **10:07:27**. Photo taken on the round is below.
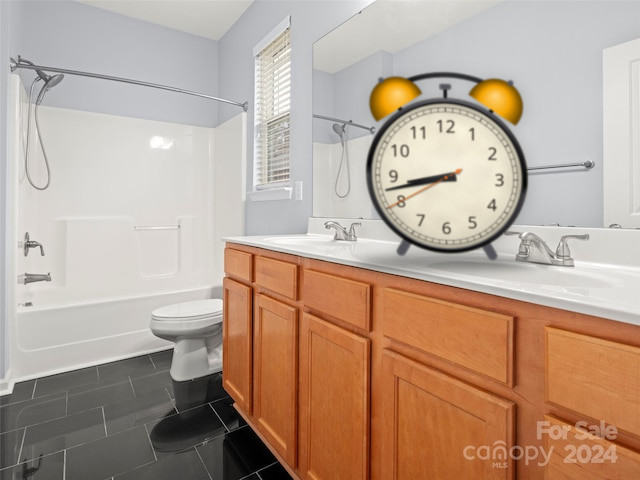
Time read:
**8:42:40**
